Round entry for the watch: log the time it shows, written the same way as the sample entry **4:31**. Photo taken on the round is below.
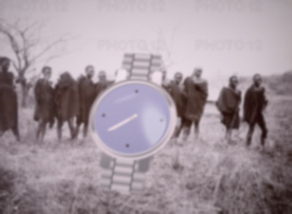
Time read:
**7:39**
